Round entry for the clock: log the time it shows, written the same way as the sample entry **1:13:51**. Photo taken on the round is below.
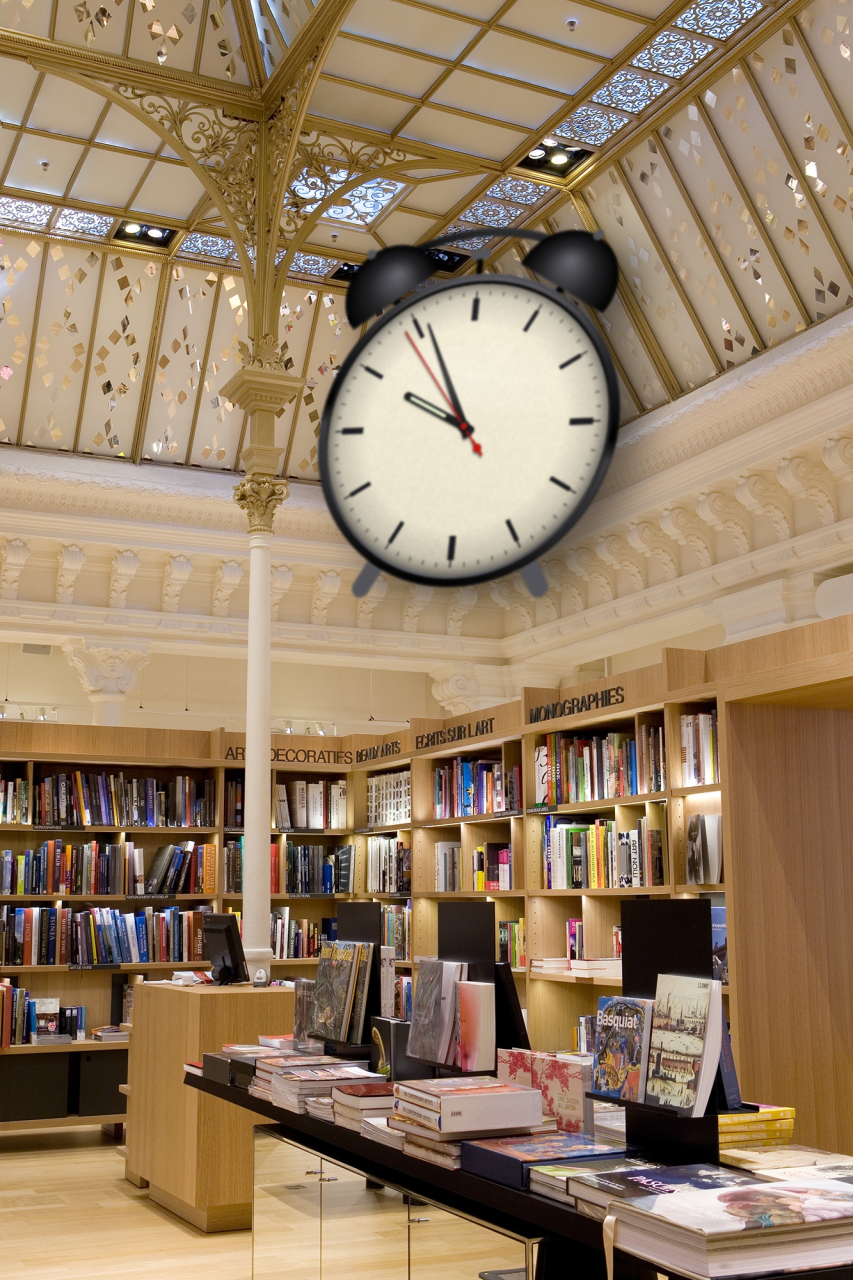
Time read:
**9:55:54**
